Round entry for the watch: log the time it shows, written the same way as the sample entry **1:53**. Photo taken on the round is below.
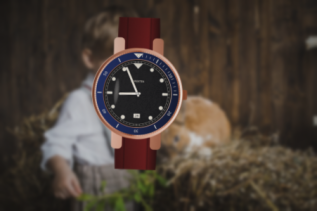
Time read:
**8:56**
